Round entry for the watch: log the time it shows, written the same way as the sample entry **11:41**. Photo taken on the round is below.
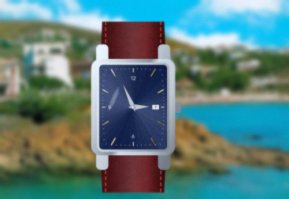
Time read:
**2:56**
